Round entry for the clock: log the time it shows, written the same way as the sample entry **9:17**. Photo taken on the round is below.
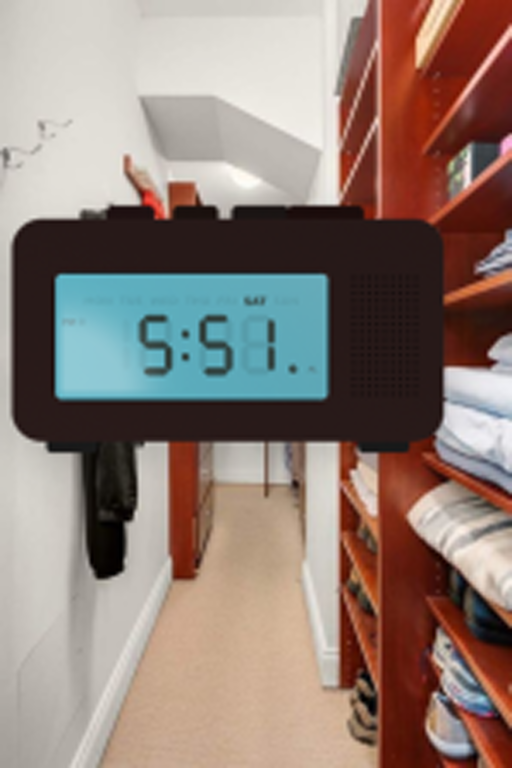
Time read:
**5:51**
